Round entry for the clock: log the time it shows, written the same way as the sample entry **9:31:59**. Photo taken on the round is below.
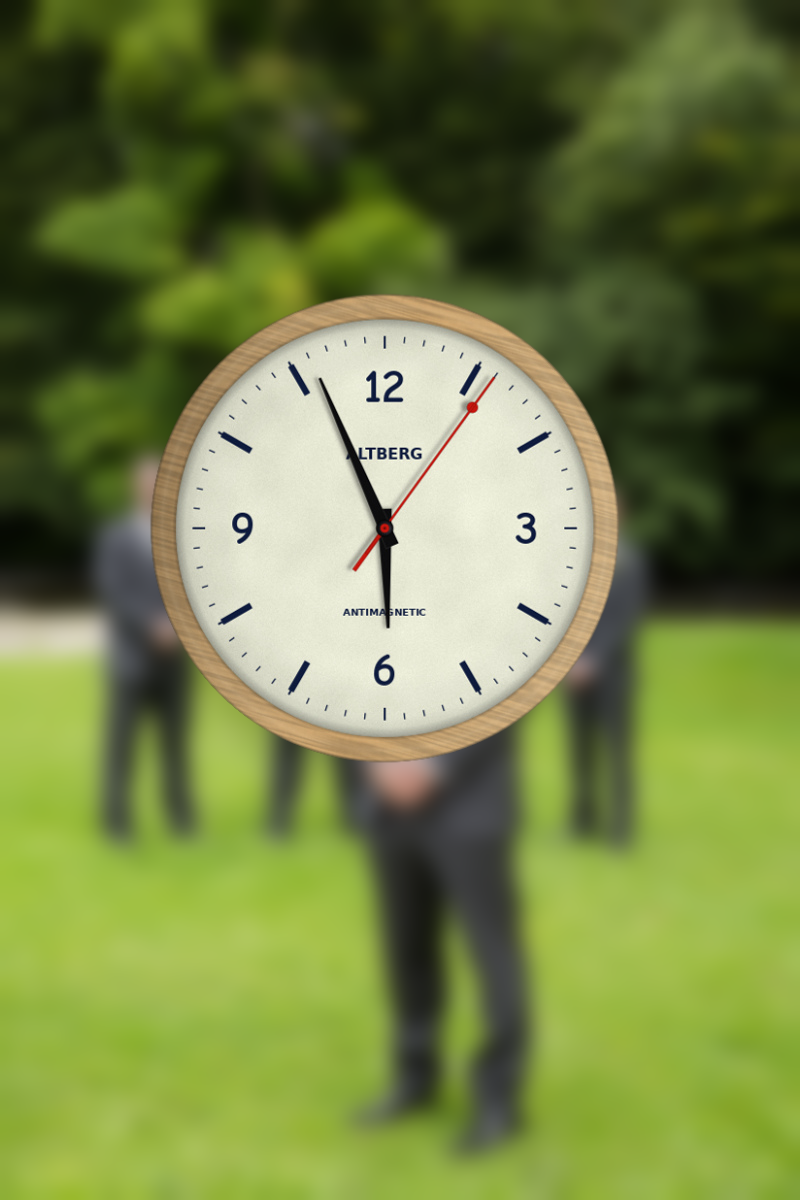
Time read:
**5:56:06**
